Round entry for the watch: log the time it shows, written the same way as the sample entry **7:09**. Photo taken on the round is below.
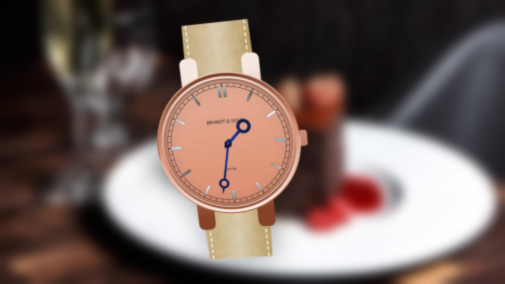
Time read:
**1:32**
